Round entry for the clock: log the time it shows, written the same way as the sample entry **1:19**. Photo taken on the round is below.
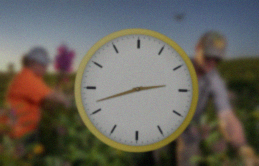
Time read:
**2:42**
